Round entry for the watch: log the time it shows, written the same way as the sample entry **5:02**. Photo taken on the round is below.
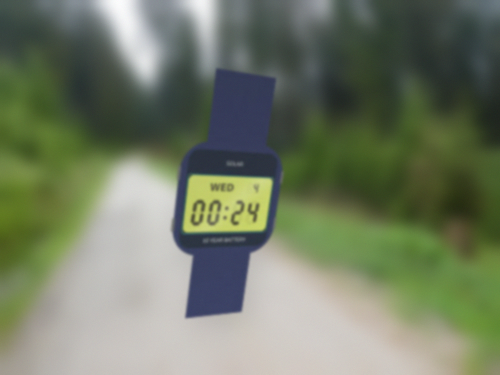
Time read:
**0:24**
